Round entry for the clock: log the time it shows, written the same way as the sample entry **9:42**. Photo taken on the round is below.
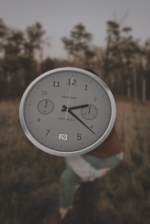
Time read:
**2:21**
